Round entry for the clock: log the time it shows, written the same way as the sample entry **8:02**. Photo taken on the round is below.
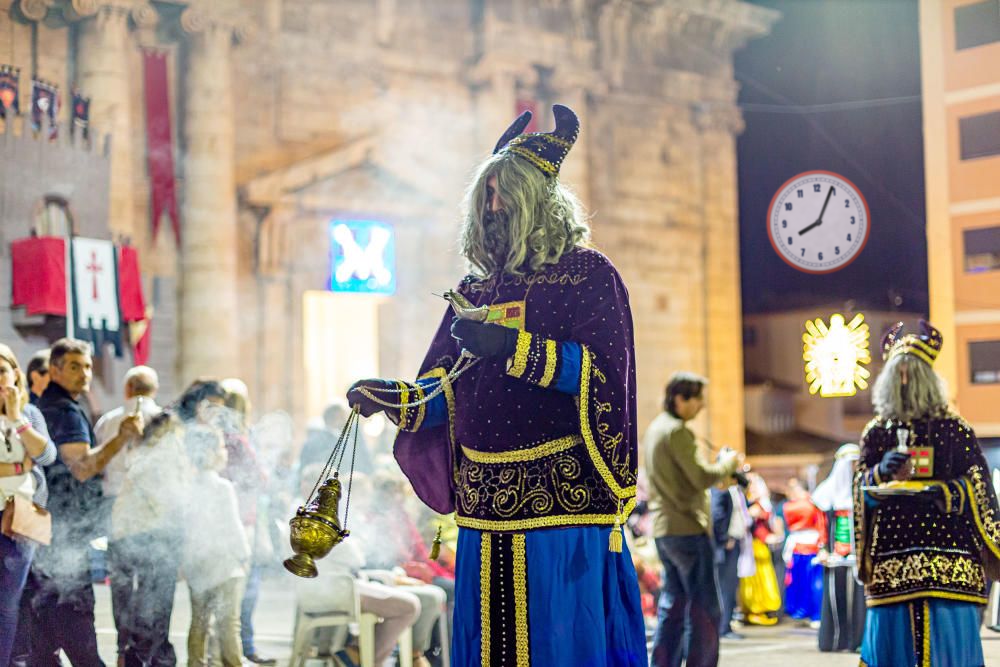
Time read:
**8:04**
